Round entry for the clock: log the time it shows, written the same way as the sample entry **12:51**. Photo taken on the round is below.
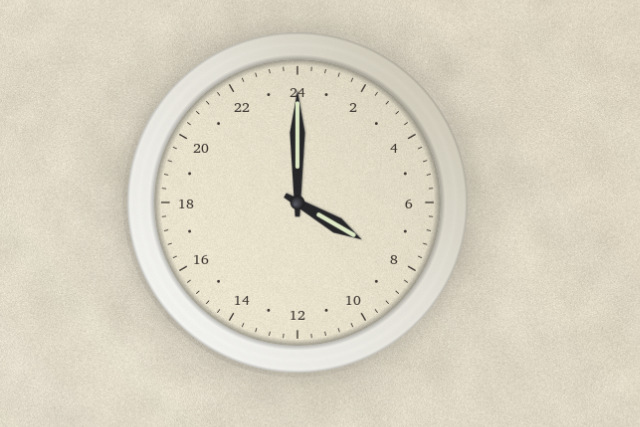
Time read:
**8:00**
